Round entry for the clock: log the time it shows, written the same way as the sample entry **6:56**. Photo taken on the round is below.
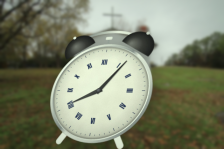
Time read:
**8:06**
